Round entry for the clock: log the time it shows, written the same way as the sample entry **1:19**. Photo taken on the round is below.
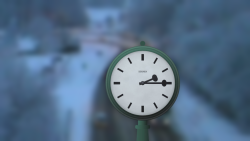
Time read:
**2:15**
